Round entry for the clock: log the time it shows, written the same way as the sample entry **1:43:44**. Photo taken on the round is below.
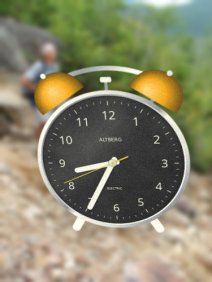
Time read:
**8:34:41**
